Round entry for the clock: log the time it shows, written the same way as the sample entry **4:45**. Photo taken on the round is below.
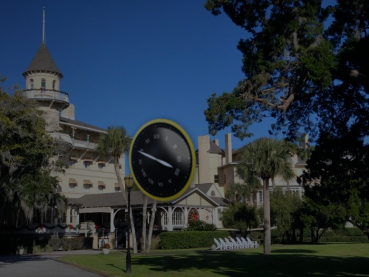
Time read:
**3:49**
